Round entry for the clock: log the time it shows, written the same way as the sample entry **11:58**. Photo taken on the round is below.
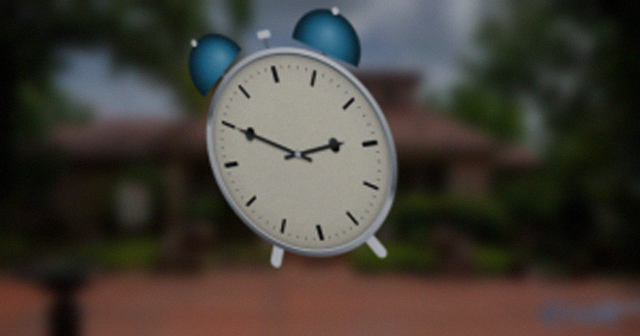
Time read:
**2:50**
